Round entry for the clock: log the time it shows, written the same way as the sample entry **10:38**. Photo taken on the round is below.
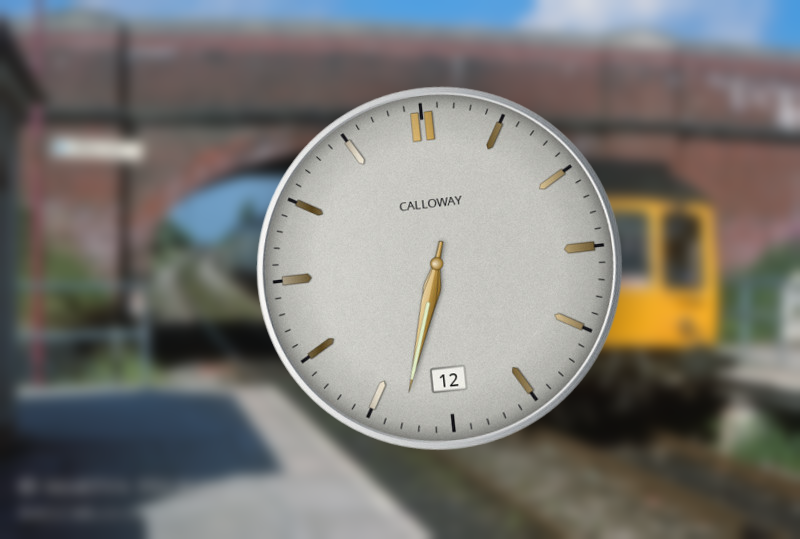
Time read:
**6:33**
